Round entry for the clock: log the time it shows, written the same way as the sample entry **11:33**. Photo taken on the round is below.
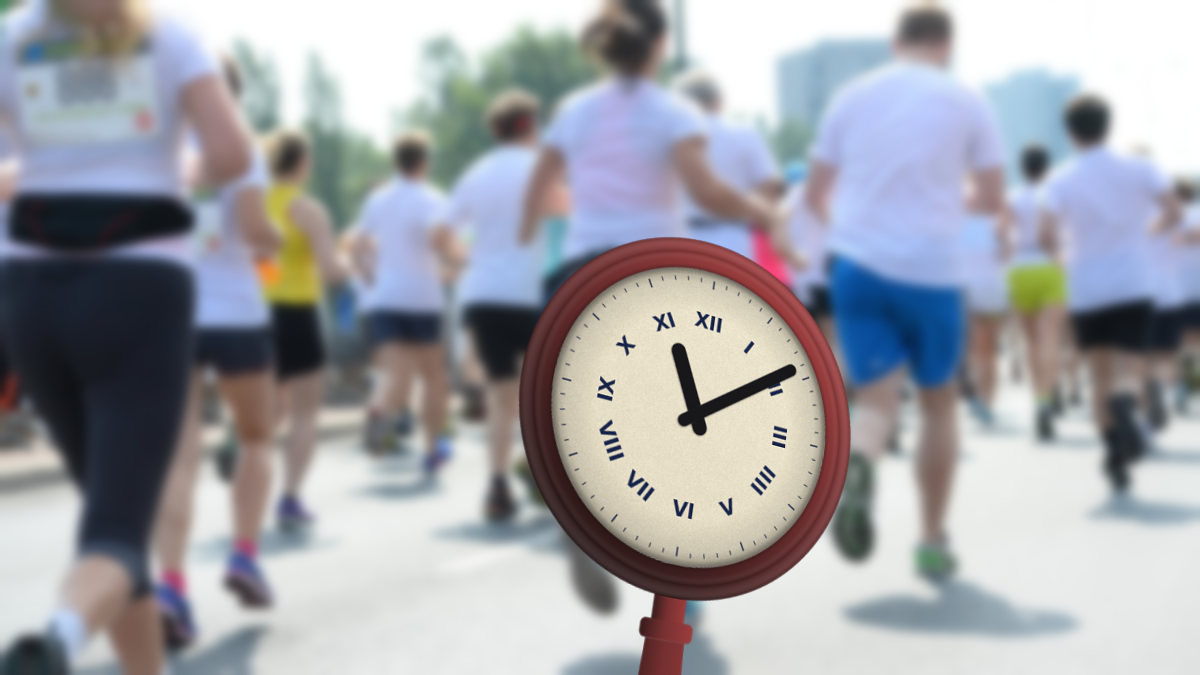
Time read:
**11:09**
